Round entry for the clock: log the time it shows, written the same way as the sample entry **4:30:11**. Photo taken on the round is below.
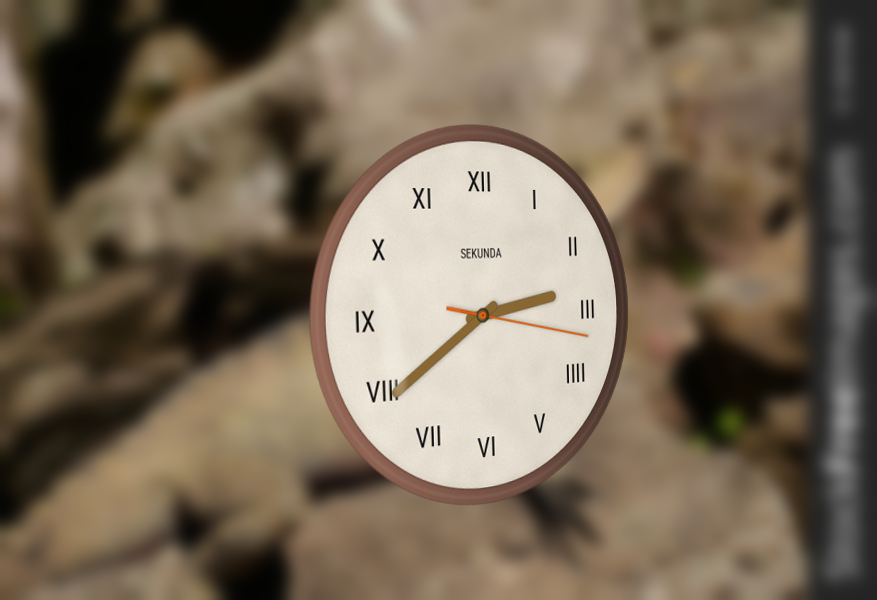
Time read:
**2:39:17**
